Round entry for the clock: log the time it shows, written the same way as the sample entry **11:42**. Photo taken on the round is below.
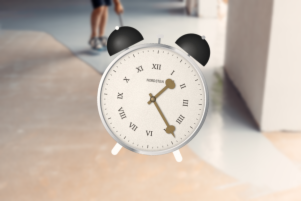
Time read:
**1:24**
